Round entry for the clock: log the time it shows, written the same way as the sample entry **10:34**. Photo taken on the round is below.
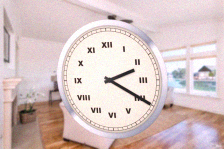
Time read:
**2:20**
